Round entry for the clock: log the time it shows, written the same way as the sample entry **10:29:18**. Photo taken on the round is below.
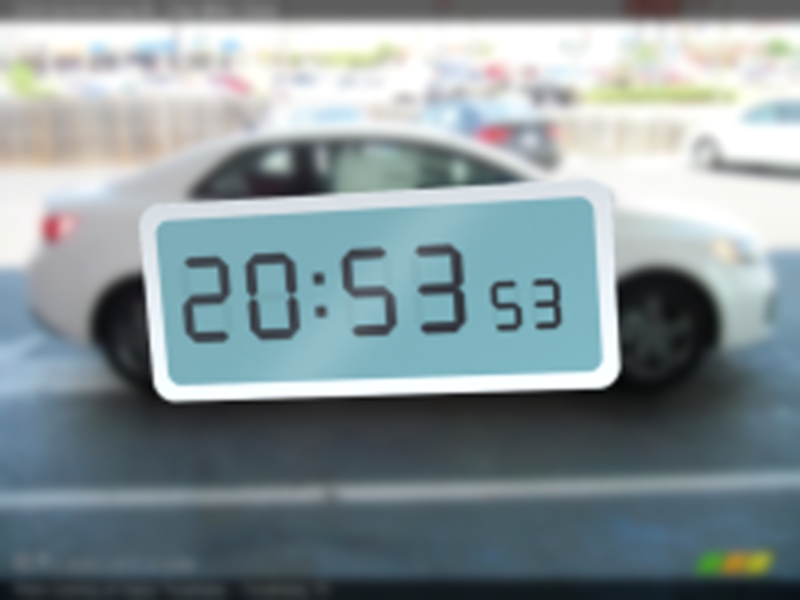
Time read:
**20:53:53**
